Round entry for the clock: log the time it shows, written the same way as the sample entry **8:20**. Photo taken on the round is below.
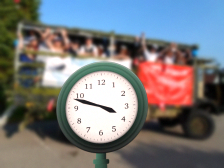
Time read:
**3:48**
